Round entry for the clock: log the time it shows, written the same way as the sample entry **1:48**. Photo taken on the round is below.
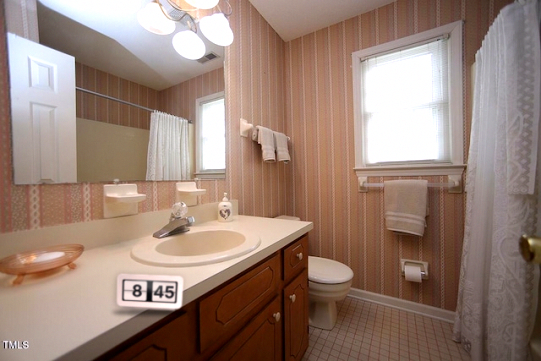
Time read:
**8:45**
